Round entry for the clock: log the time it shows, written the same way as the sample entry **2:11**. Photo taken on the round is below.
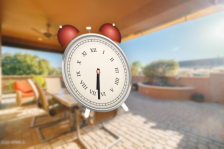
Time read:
**6:32**
